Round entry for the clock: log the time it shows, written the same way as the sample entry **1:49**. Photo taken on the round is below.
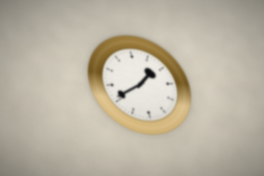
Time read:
**1:41**
